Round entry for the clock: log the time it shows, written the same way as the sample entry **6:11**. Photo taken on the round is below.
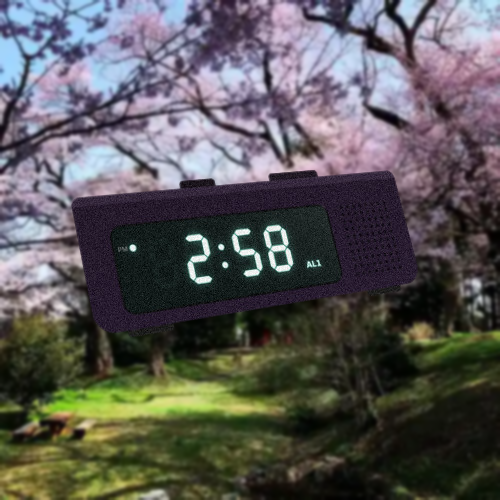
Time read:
**2:58**
